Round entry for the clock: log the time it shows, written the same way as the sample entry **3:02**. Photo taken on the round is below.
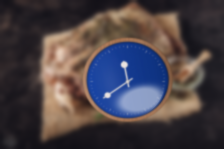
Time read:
**11:39**
